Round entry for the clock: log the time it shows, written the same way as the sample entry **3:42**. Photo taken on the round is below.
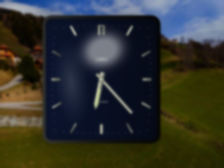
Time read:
**6:23**
